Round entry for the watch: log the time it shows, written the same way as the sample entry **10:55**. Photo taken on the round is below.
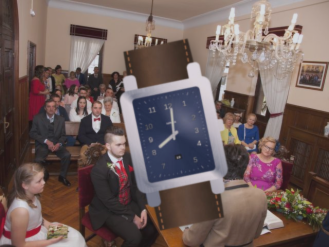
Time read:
**8:01**
